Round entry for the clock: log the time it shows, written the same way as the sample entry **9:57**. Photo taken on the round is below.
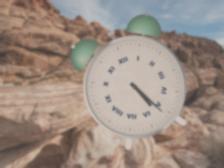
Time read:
**5:26**
